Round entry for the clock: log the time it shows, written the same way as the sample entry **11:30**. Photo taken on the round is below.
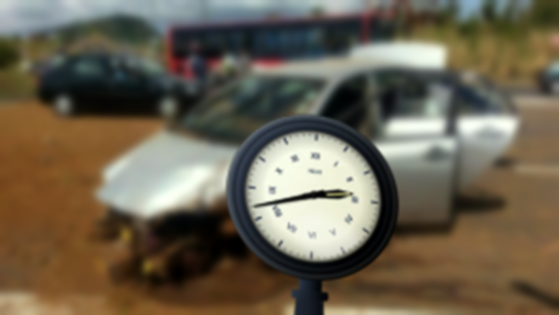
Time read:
**2:42**
